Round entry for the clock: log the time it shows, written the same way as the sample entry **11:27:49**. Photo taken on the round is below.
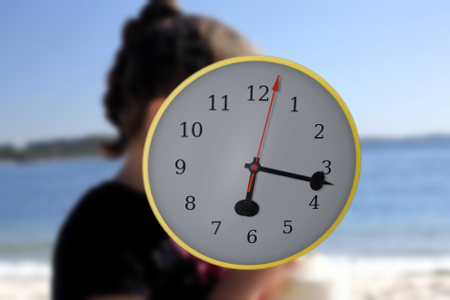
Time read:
**6:17:02**
